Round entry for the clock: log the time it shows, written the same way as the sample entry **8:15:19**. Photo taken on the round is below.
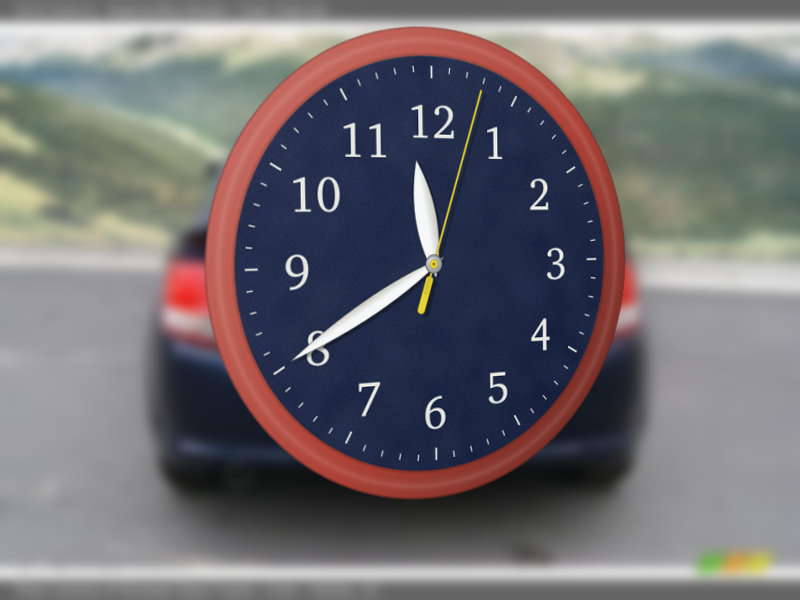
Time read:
**11:40:03**
